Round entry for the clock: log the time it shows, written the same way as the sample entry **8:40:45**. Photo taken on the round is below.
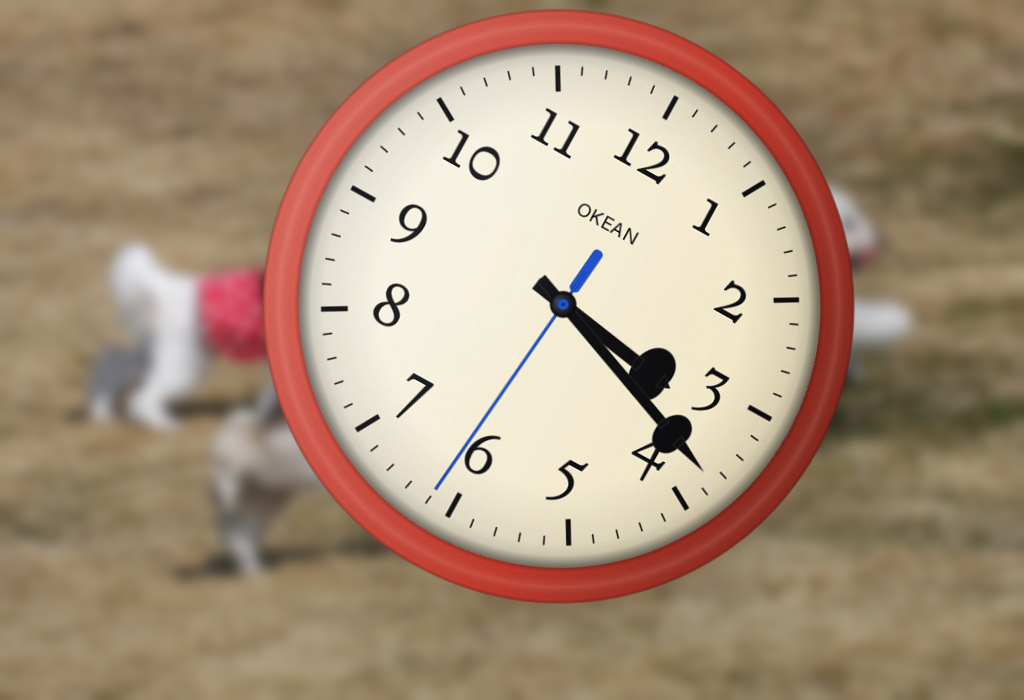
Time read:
**3:18:31**
